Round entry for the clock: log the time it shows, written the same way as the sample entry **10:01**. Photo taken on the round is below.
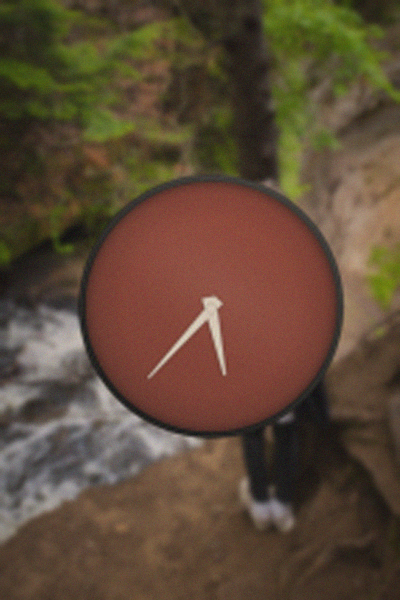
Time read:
**5:37**
